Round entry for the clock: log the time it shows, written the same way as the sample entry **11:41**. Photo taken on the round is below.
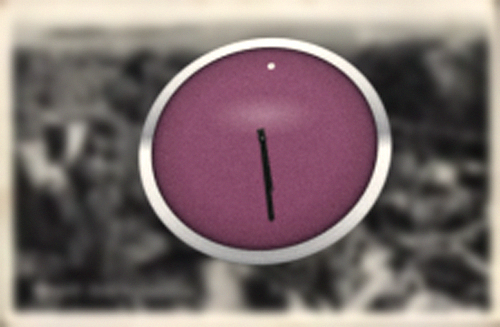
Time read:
**5:28**
